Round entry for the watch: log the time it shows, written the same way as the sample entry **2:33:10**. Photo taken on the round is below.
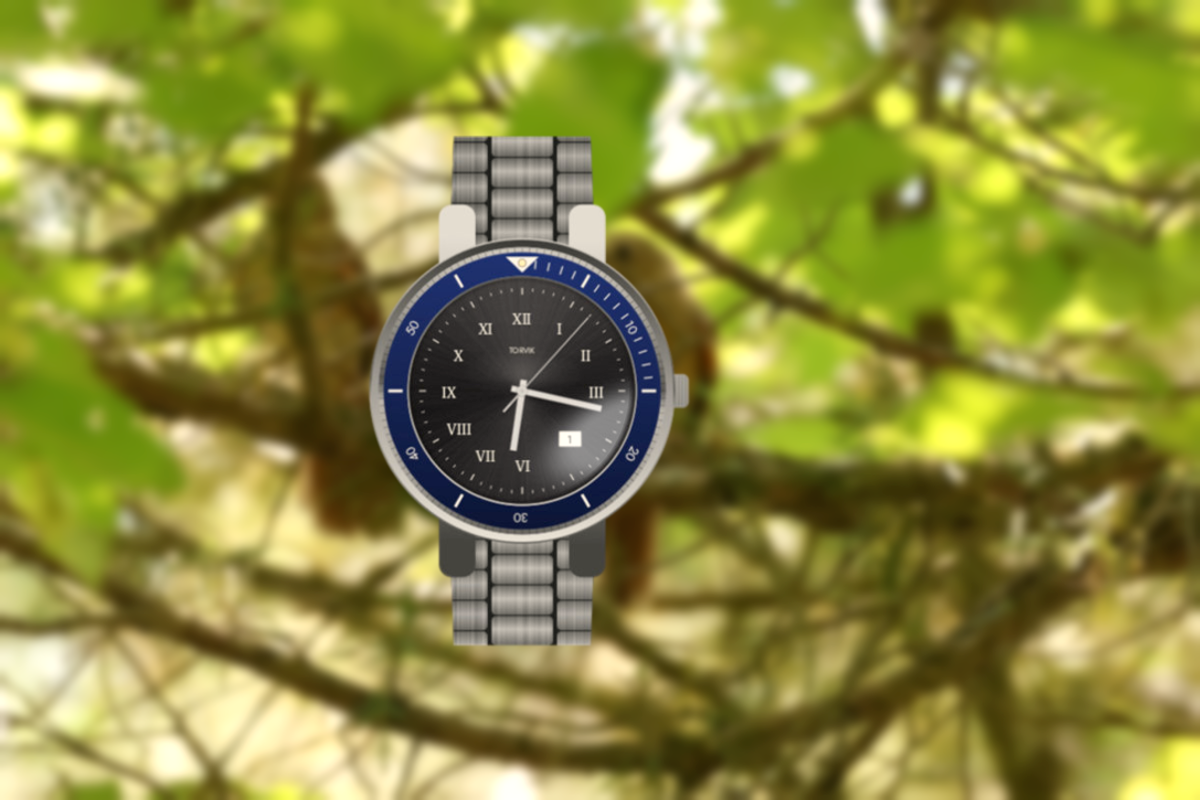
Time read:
**6:17:07**
